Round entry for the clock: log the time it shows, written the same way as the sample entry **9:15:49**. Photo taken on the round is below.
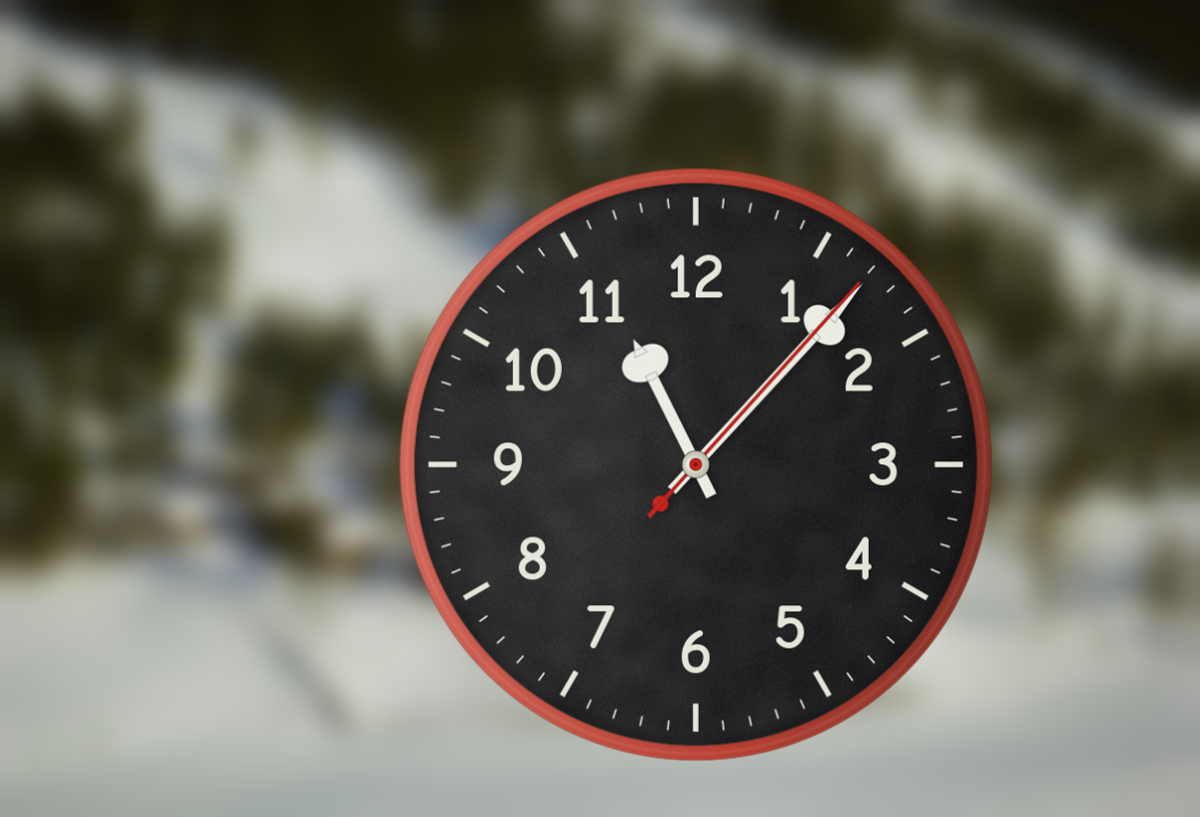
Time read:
**11:07:07**
